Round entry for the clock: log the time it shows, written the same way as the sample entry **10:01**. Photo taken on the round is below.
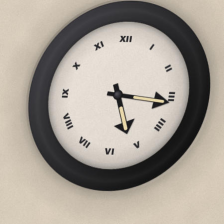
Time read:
**5:16**
